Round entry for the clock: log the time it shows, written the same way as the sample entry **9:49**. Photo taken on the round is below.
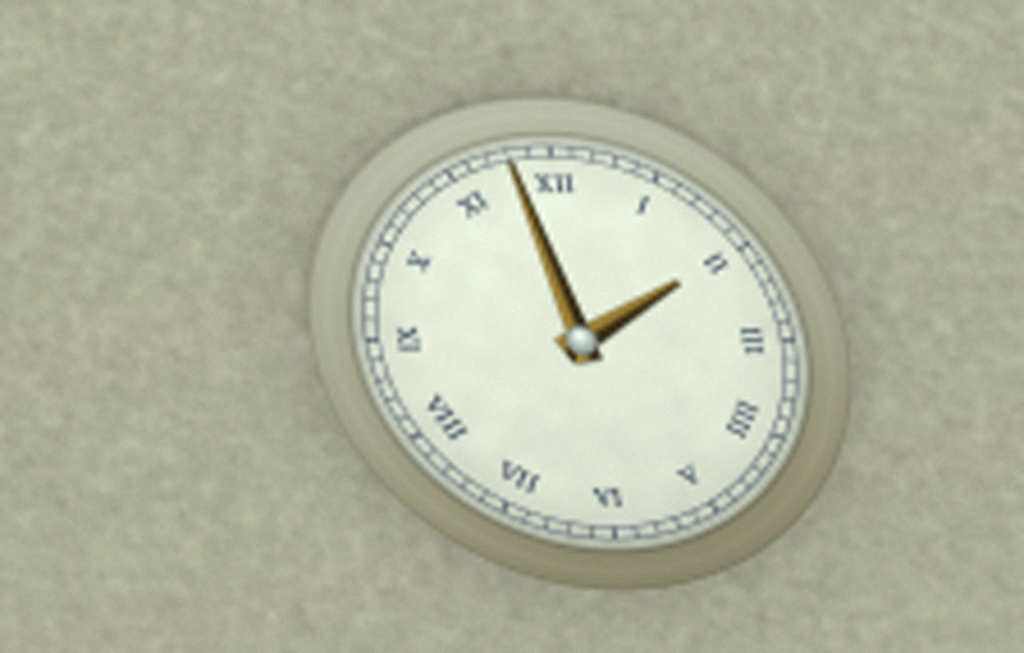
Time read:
**1:58**
